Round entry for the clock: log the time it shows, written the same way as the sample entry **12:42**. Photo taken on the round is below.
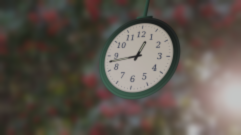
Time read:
**12:43**
